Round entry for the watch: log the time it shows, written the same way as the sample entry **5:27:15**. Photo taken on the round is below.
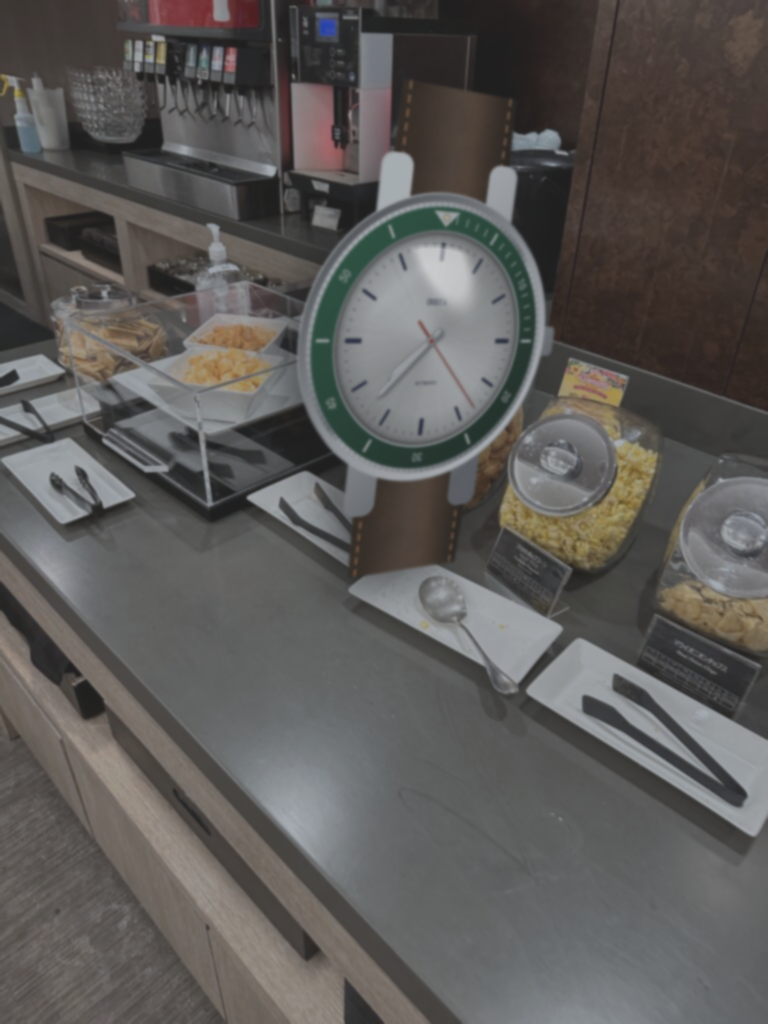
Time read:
**7:37:23**
